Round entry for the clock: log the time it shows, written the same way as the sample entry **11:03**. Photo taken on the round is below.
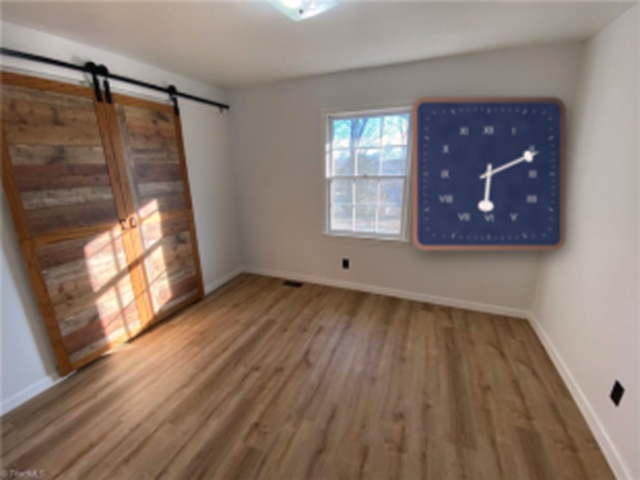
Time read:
**6:11**
